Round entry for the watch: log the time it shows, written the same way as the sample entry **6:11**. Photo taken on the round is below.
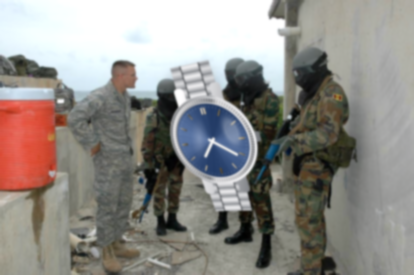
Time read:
**7:21**
